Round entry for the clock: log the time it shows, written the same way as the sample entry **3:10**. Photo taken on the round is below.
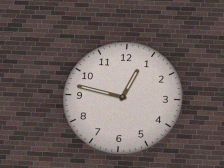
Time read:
**12:47**
